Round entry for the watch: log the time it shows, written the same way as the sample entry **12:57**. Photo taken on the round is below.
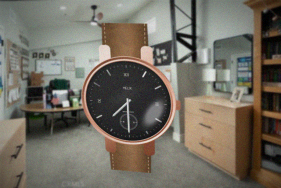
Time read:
**7:30**
